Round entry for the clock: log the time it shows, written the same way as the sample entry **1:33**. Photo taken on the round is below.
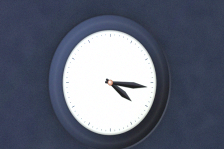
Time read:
**4:16**
